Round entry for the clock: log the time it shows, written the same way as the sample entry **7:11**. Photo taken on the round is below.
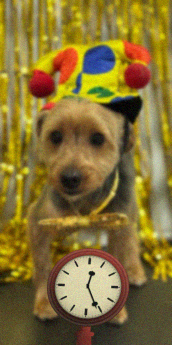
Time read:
**12:26**
